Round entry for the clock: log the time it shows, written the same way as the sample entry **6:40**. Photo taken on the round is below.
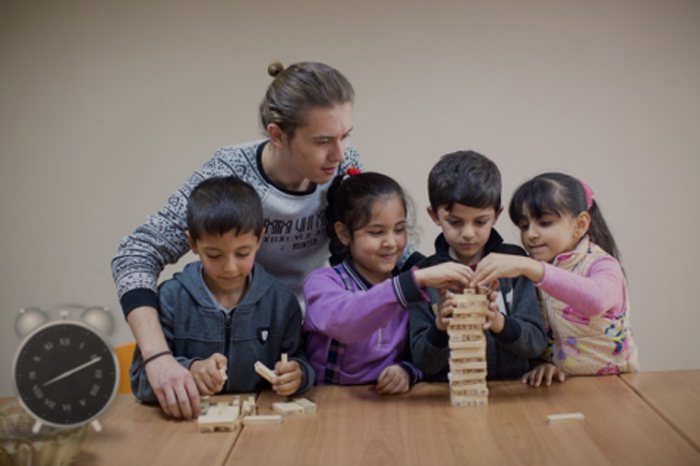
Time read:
**8:11**
